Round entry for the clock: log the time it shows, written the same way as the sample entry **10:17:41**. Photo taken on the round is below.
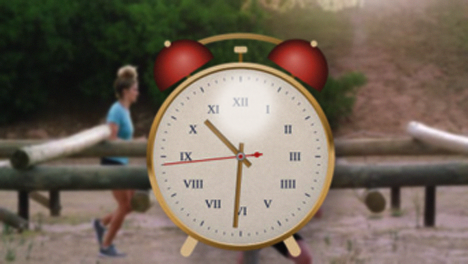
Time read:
**10:30:44**
